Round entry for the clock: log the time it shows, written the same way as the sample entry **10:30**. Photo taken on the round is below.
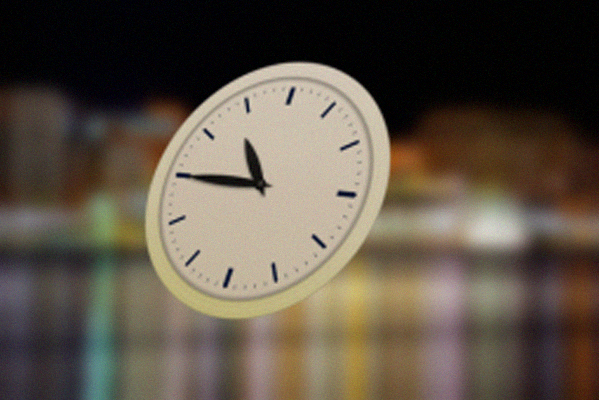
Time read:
**10:45**
